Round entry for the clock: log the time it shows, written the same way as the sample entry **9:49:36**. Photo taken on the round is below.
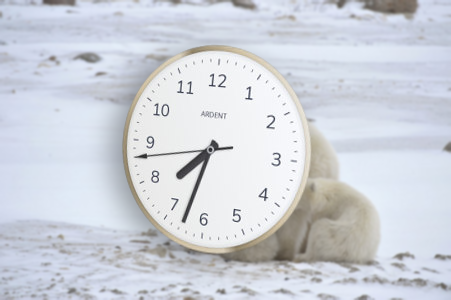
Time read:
**7:32:43**
